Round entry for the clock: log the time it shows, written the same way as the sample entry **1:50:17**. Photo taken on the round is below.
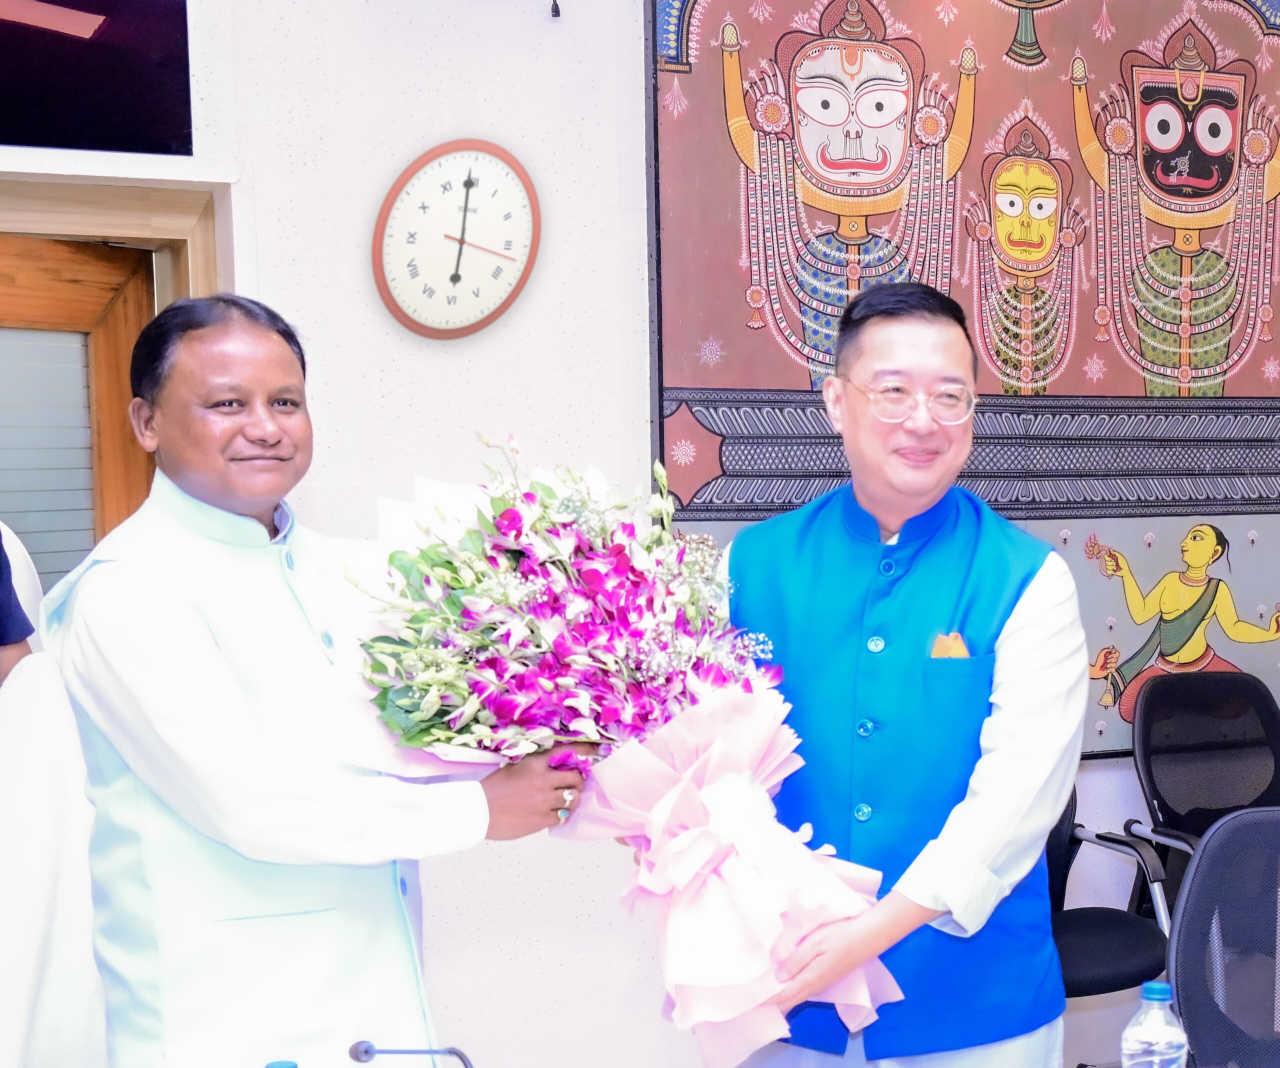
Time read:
**5:59:17**
